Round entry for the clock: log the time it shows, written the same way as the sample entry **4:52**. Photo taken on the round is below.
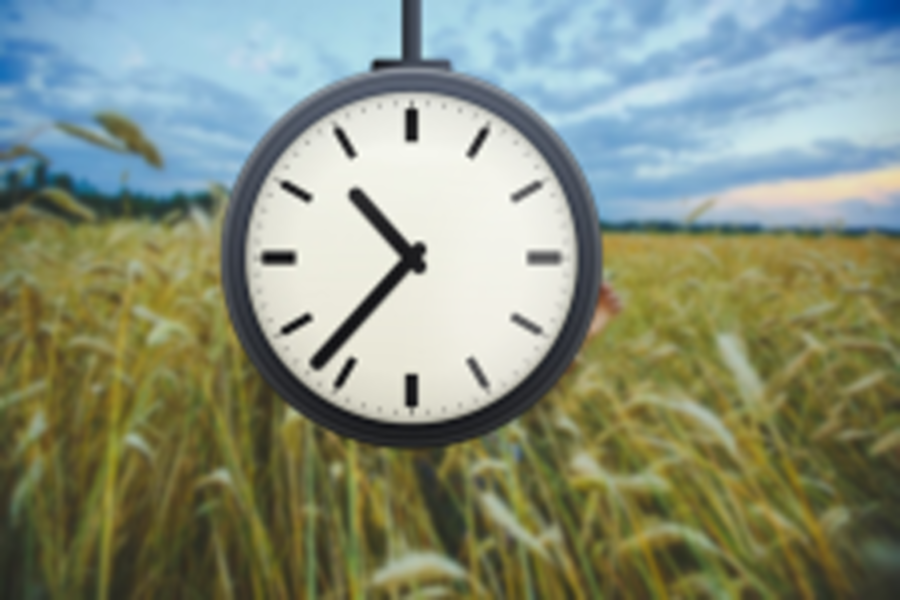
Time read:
**10:37**
